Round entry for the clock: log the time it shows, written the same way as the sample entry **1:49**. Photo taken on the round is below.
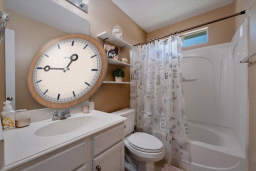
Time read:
**12:45**
